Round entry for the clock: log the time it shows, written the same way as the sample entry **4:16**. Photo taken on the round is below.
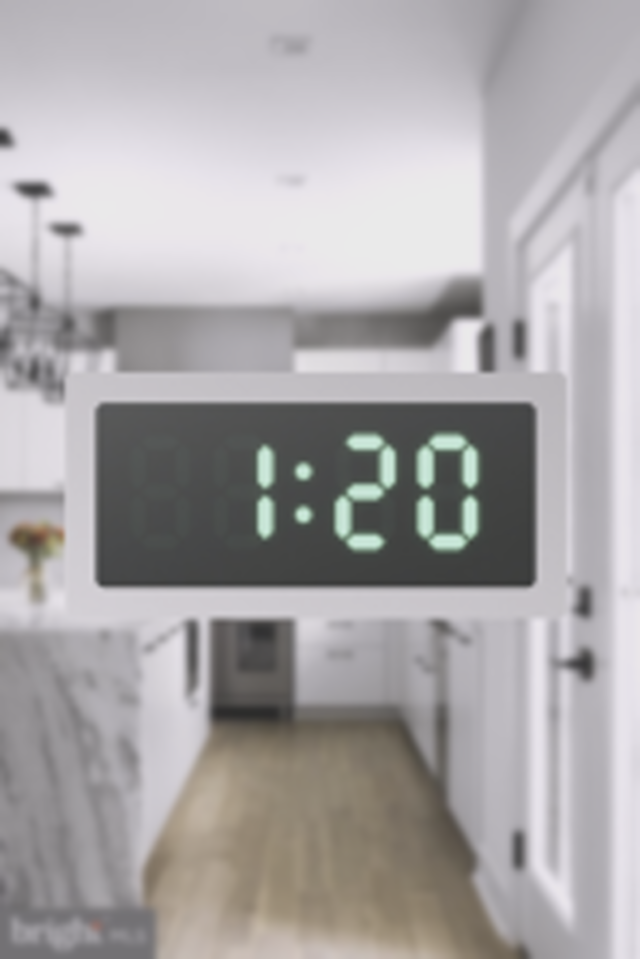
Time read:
**1:20**
